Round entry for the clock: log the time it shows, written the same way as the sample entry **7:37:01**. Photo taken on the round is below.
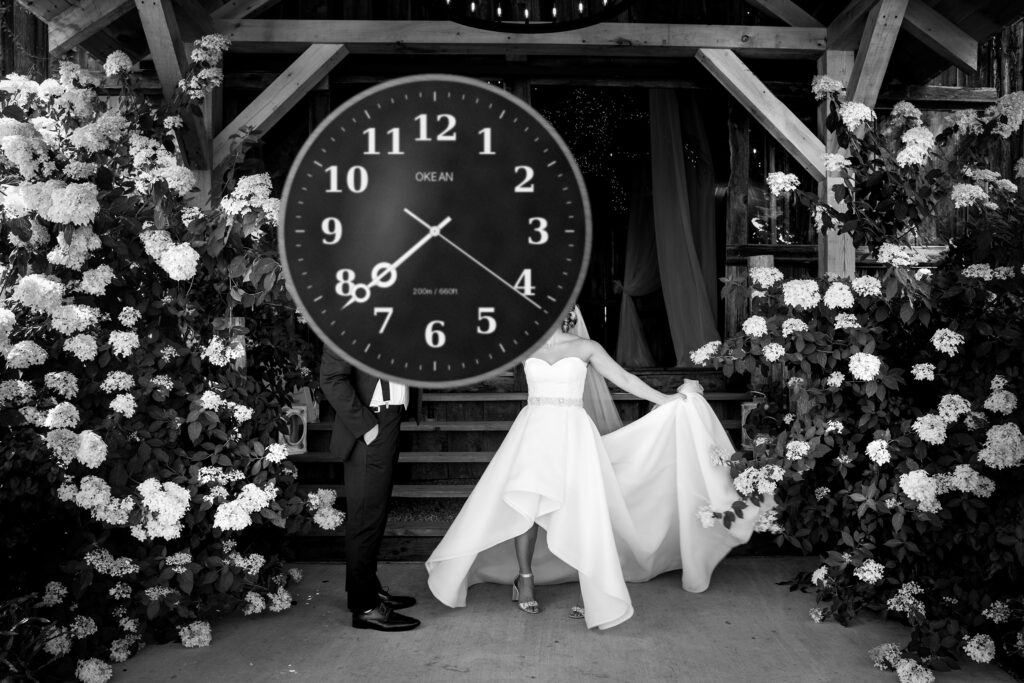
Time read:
**7:38:21**
